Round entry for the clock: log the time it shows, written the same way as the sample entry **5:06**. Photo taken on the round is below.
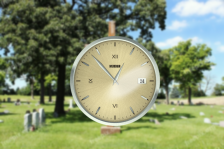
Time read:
**12:53**
